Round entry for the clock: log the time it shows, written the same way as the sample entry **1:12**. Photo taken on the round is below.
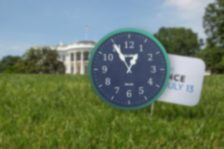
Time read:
**12:55**
